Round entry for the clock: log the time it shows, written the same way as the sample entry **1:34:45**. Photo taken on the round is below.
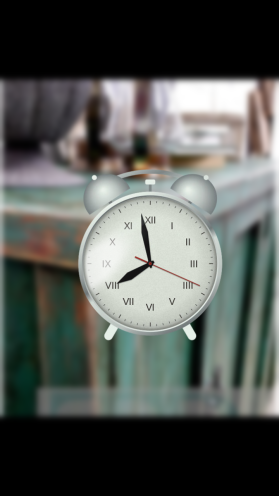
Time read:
**7:58:19**
